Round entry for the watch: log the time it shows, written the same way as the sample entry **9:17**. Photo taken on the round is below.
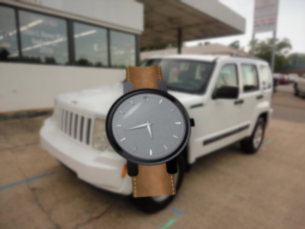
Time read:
**5:43**
